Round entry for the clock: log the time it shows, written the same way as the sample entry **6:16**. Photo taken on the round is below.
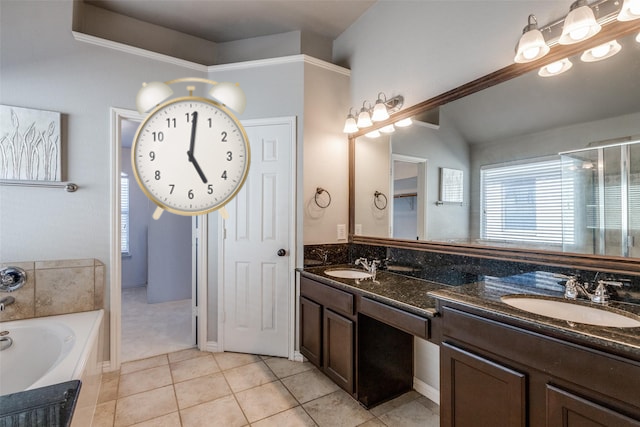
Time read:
**5:01**
